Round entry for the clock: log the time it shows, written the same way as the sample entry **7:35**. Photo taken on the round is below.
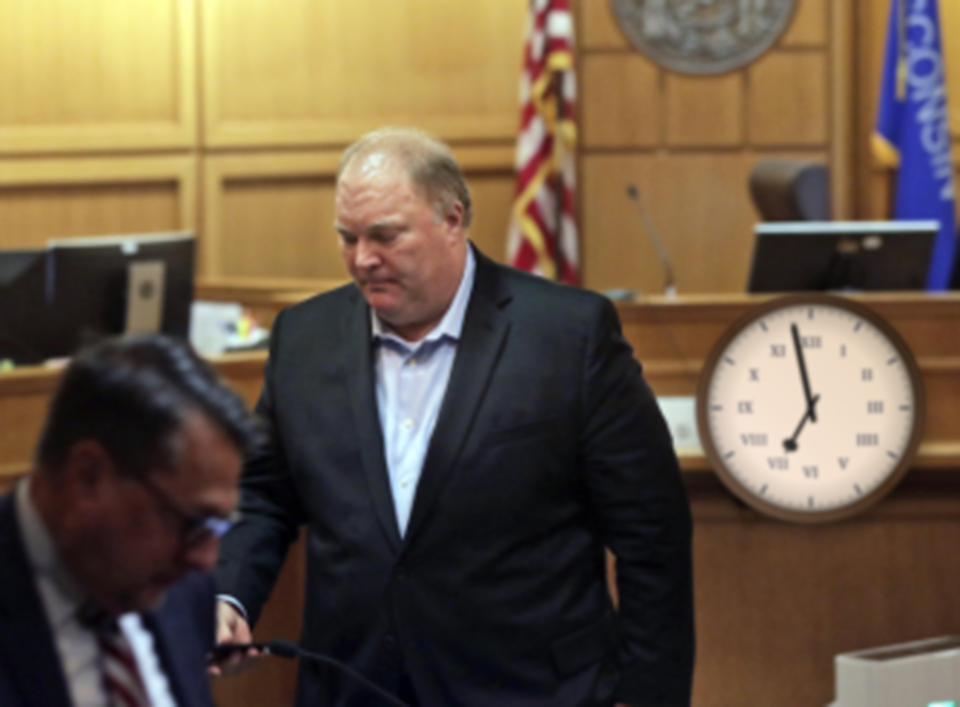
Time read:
**6:58**
